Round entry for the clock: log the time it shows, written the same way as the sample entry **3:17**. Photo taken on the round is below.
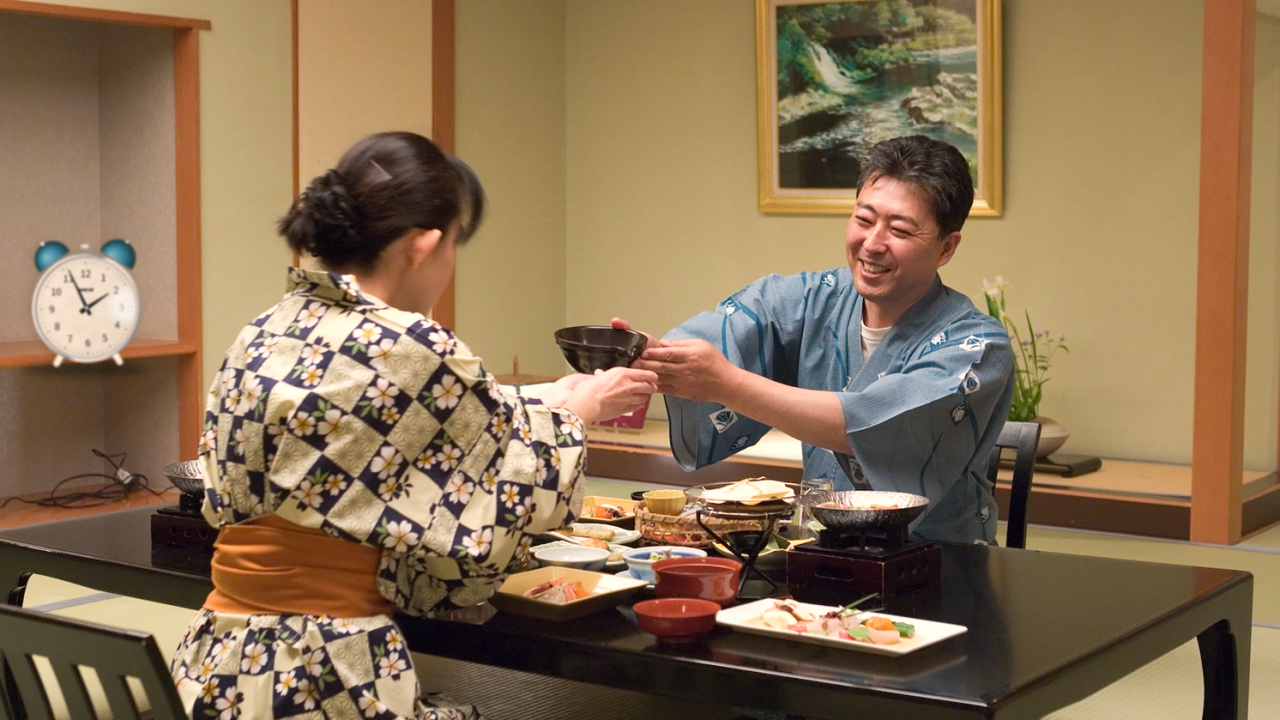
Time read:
**1:56**
